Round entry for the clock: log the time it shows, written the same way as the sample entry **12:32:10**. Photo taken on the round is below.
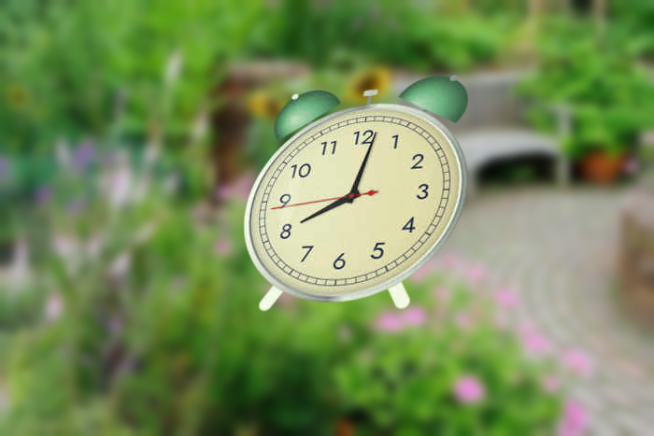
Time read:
**8:01:44**
